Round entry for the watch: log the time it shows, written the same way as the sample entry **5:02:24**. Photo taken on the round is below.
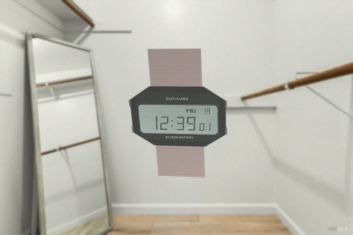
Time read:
**12:39:01**
